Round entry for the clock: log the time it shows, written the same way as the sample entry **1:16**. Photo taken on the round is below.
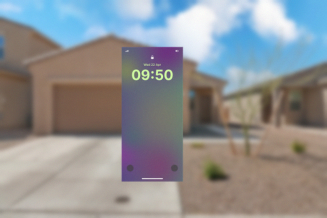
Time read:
**9:50**
